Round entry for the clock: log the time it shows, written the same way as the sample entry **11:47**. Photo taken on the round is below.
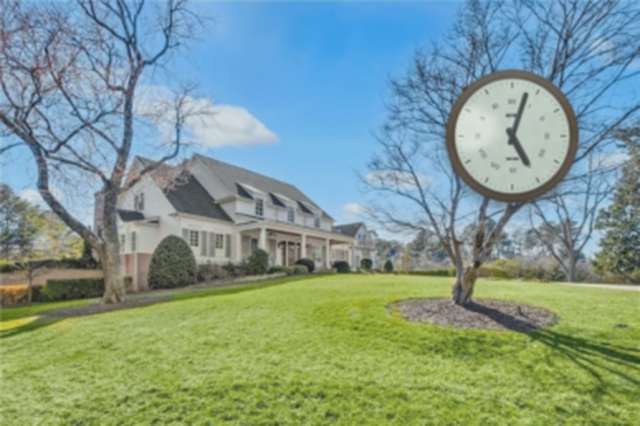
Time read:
**5:03**
